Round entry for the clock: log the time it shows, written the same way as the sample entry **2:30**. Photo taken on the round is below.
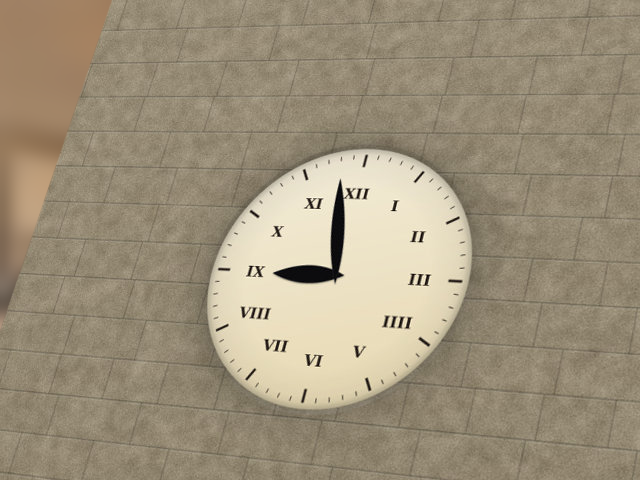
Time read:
**8:58**
